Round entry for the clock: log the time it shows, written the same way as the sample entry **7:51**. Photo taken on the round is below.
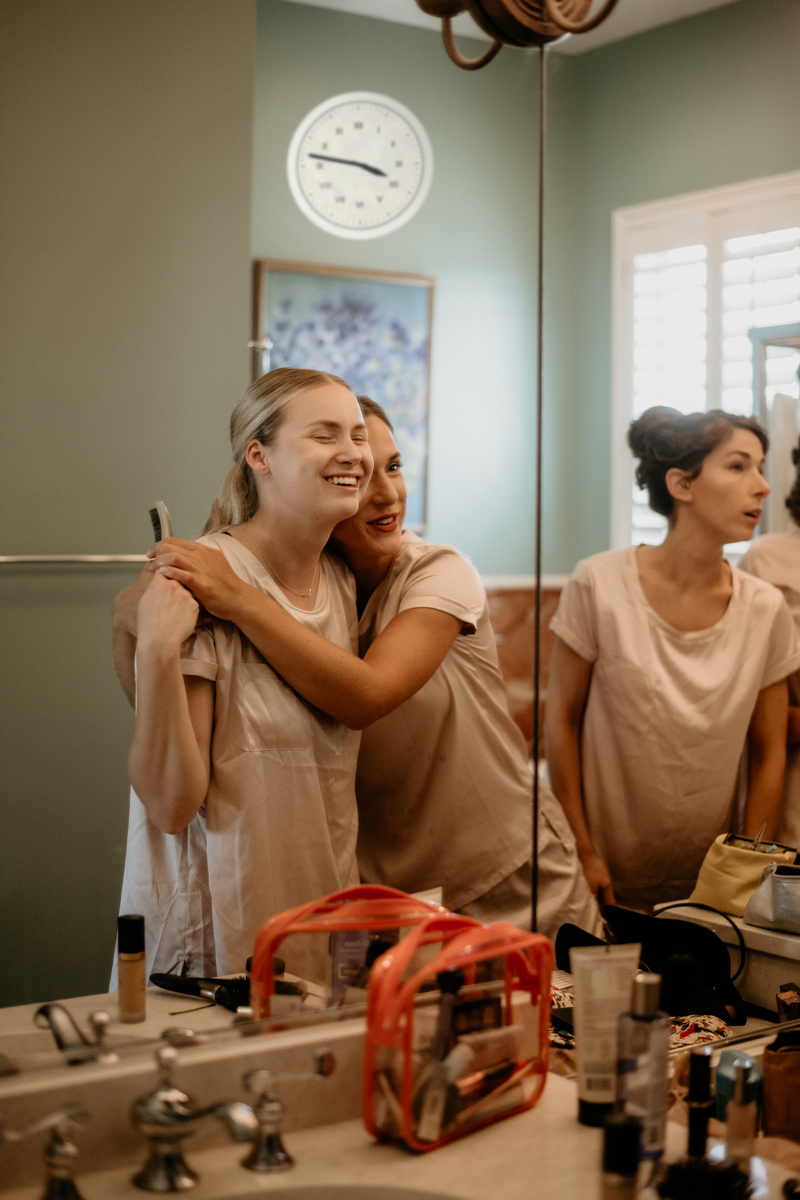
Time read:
**3:47**
